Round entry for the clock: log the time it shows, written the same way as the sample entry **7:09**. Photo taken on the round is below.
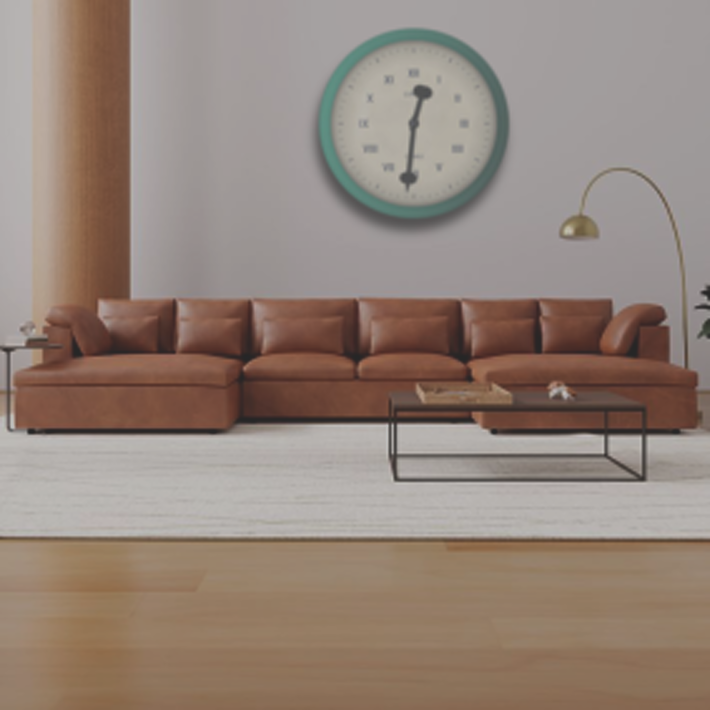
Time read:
**12:31**
